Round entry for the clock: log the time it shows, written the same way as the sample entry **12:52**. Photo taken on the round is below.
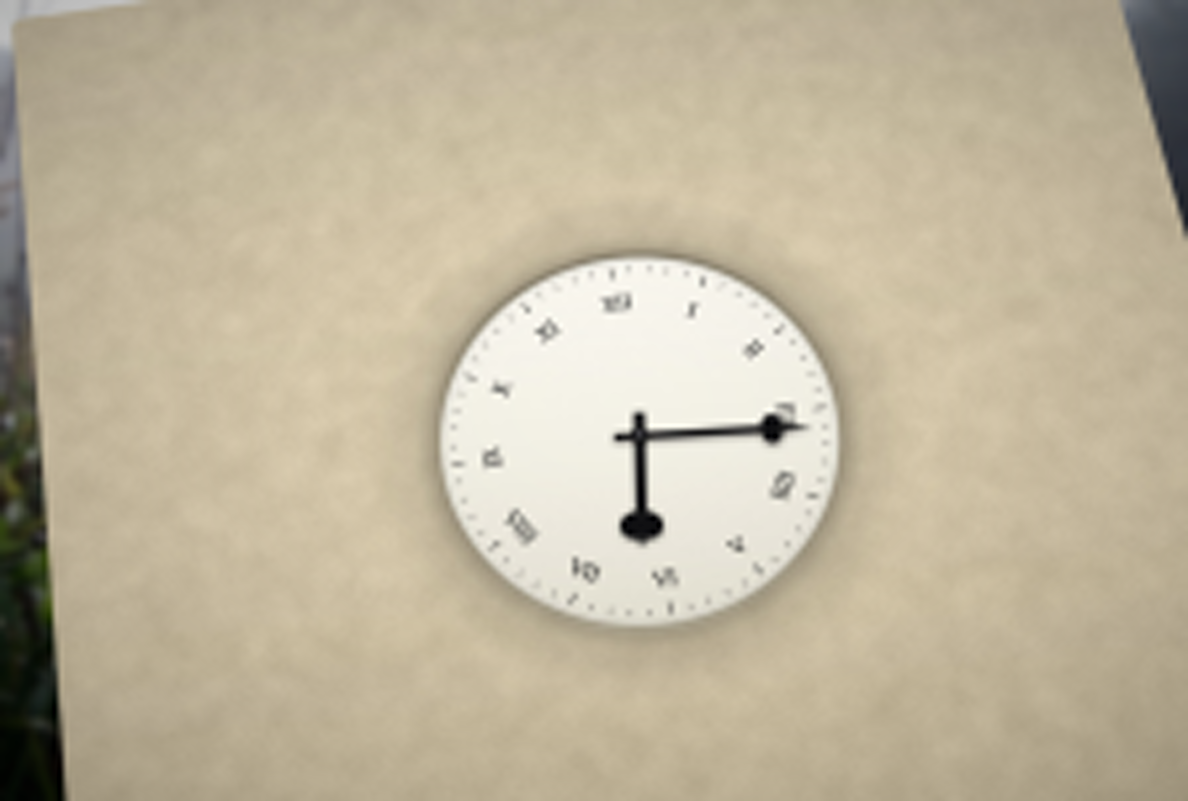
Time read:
**6:16**
